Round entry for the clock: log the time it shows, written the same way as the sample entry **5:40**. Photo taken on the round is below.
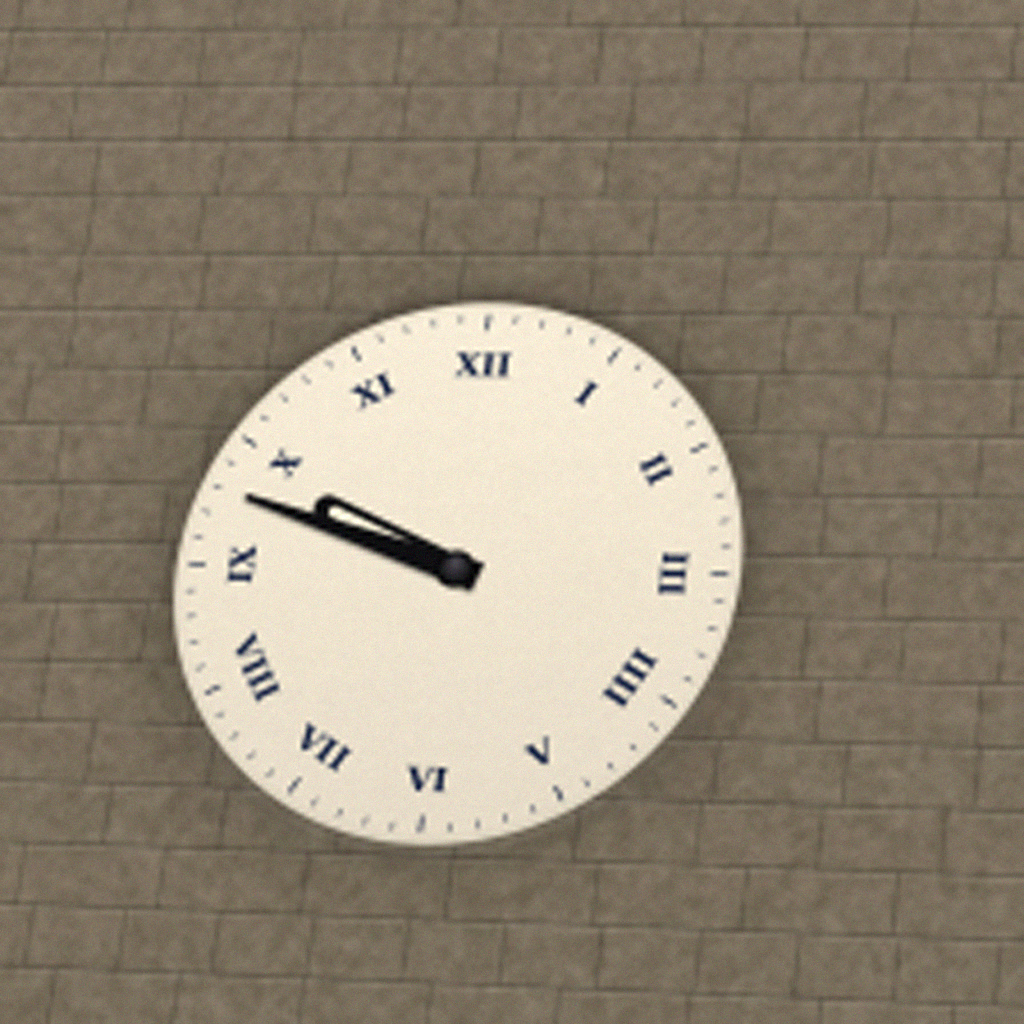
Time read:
**9:48**
